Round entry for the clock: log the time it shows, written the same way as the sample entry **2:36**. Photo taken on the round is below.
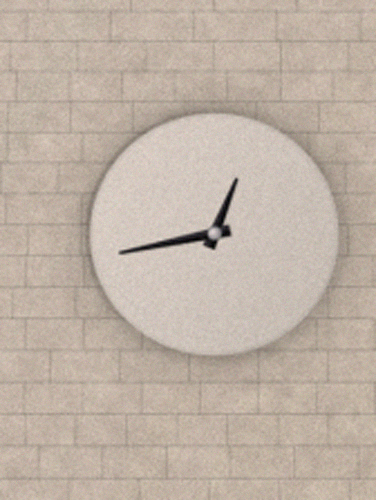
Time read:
**12:43**
